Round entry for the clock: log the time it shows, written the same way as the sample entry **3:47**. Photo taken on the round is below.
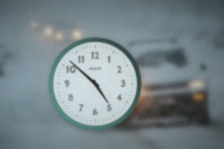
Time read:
**4:52**
